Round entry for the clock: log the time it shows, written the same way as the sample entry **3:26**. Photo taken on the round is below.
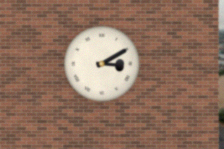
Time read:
**3:10**
